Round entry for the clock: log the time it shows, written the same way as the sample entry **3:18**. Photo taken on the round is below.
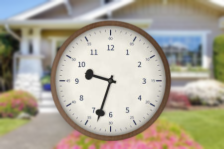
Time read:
**9:33**
